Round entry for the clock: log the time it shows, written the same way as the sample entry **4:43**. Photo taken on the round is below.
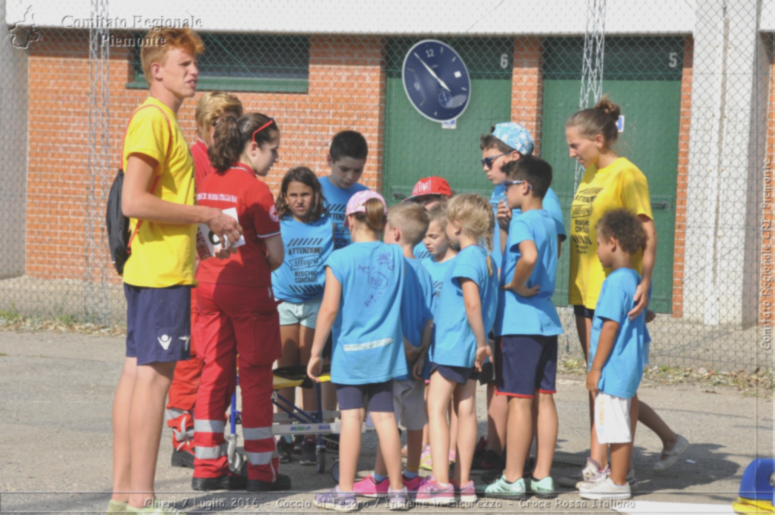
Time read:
**4:55**
